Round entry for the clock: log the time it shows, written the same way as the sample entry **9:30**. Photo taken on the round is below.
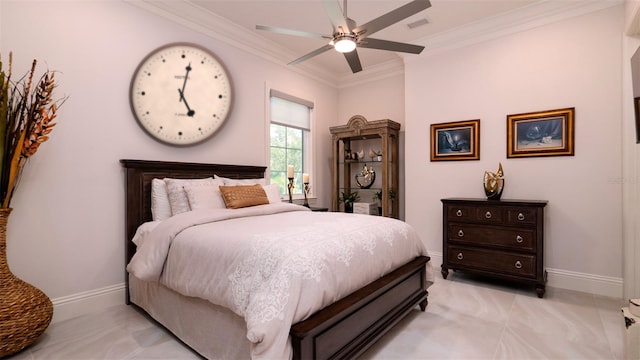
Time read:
**5:02**
